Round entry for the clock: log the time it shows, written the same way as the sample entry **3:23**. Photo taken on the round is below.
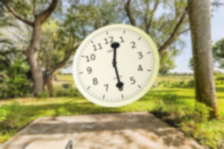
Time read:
**12:30**
